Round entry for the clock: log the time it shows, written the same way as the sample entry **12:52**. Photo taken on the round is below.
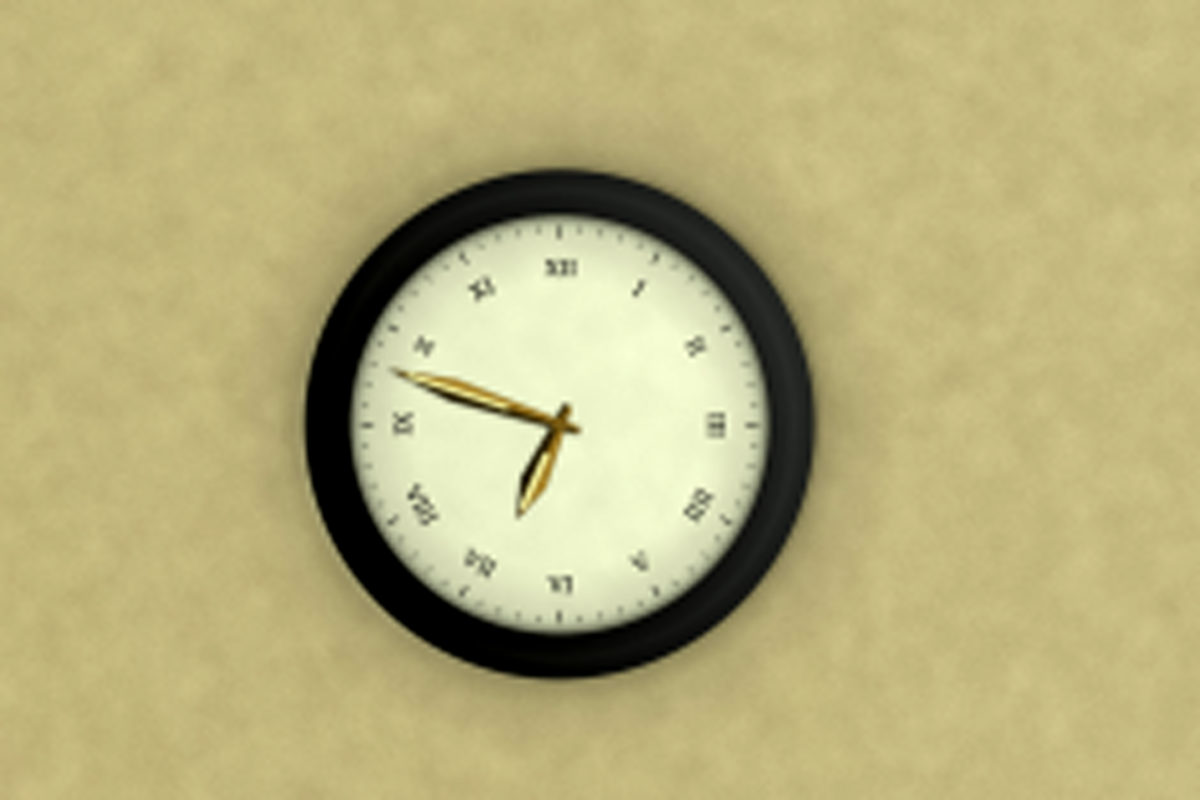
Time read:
**6:48**
